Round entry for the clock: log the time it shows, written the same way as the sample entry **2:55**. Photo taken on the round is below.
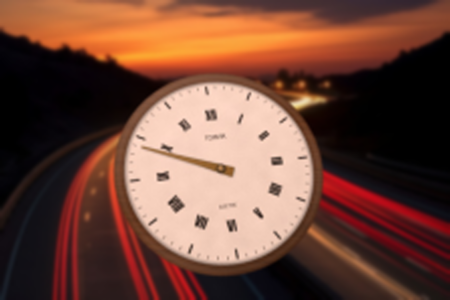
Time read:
**9:49**
